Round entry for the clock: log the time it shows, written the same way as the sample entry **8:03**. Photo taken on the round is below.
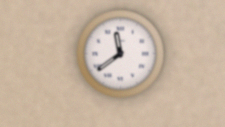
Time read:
**11:39**
